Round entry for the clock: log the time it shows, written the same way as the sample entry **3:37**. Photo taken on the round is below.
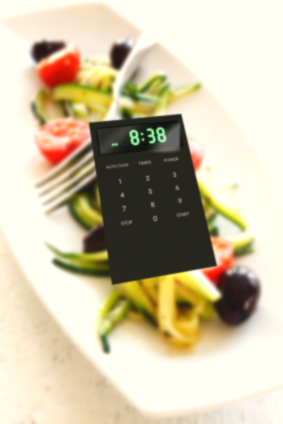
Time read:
**8:38**
